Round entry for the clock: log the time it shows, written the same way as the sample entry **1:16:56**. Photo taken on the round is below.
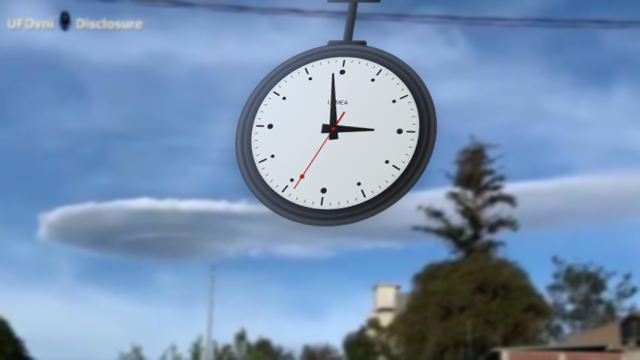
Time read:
**2:58:34**
